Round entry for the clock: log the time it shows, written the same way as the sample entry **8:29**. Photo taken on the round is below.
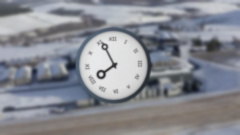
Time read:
**7:56**
